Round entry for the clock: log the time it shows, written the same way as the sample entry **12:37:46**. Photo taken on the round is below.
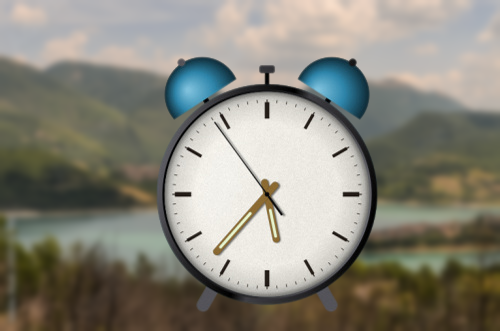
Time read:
**5:36:54**
